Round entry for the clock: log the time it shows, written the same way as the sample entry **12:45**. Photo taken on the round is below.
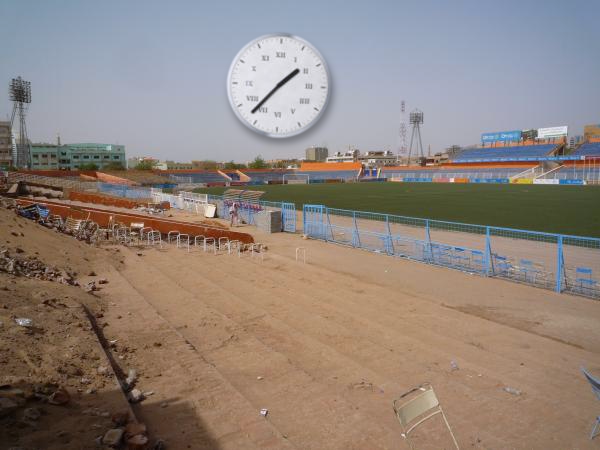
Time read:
**1:37**
